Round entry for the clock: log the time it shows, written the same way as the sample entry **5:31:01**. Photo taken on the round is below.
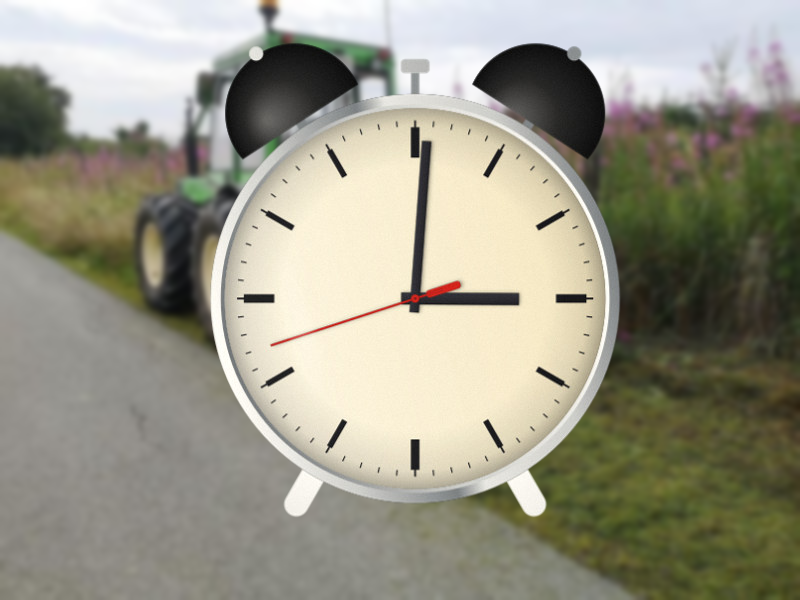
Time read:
**3:00:42**
